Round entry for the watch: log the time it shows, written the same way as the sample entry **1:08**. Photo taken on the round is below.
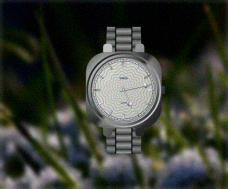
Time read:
**5:13**
